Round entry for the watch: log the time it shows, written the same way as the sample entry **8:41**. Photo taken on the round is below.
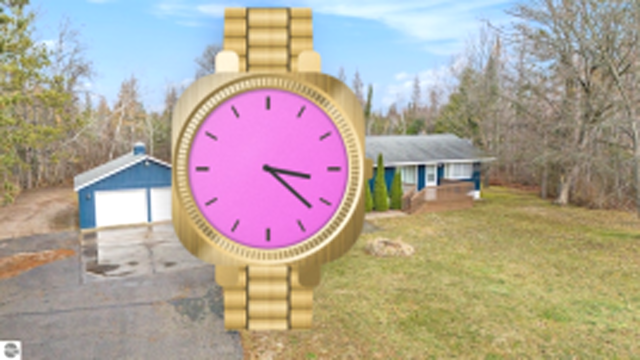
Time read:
**3:22**
